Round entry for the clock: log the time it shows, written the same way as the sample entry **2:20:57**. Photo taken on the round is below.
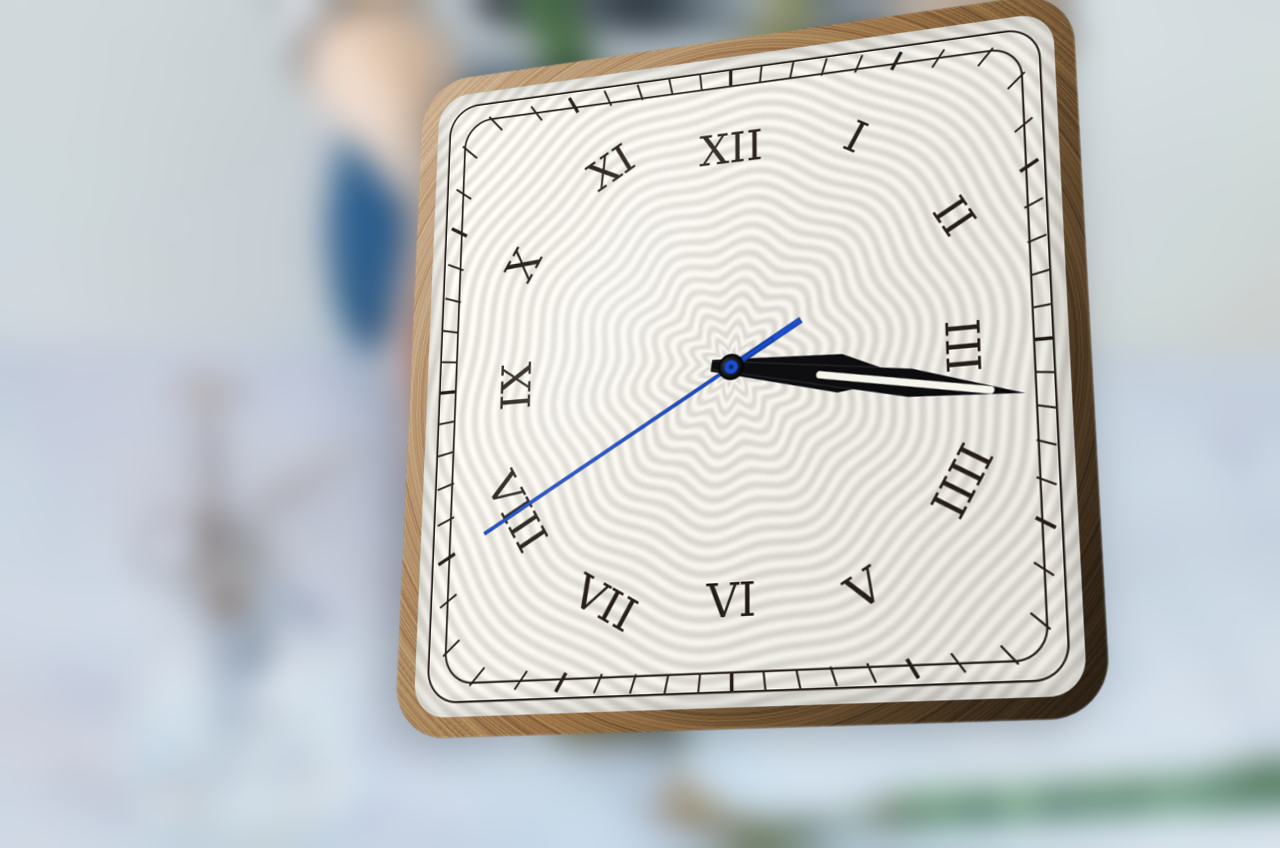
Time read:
**3:16:40**
